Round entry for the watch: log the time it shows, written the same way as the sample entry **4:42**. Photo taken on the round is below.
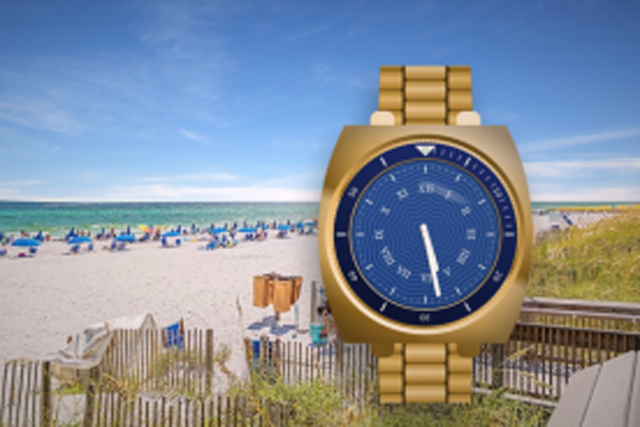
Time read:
**5:28**
